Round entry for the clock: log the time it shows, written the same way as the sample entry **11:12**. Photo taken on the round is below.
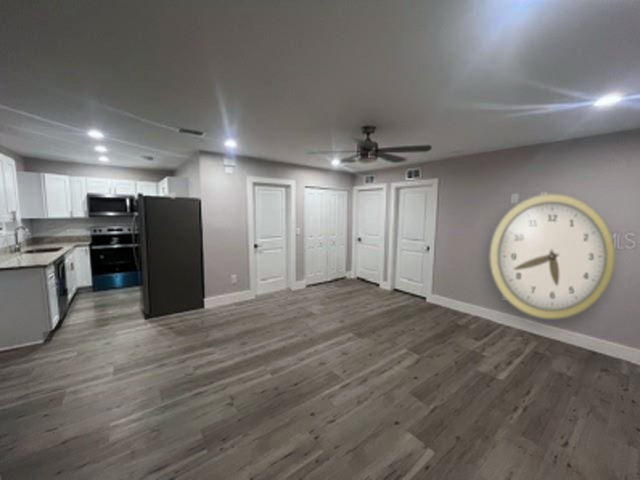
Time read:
**5:42**
